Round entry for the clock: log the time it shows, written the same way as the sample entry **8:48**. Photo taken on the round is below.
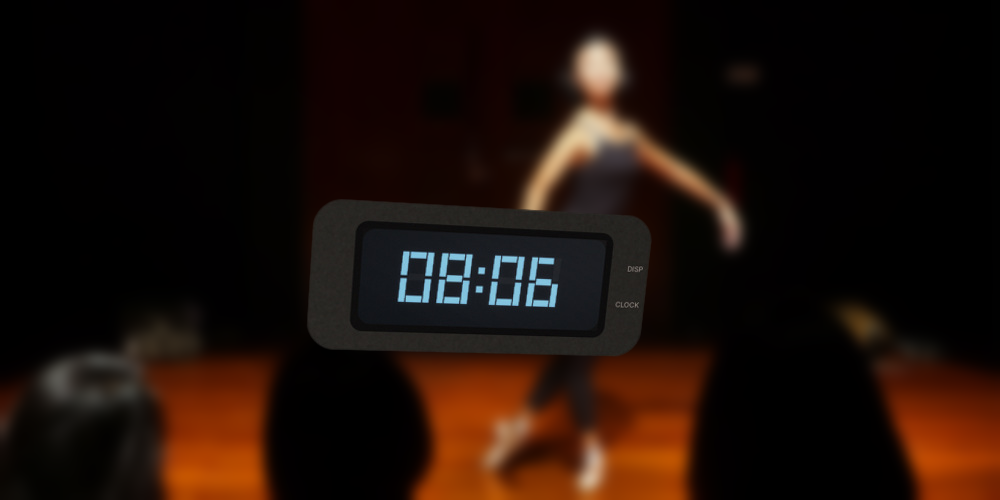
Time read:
**8:06**
